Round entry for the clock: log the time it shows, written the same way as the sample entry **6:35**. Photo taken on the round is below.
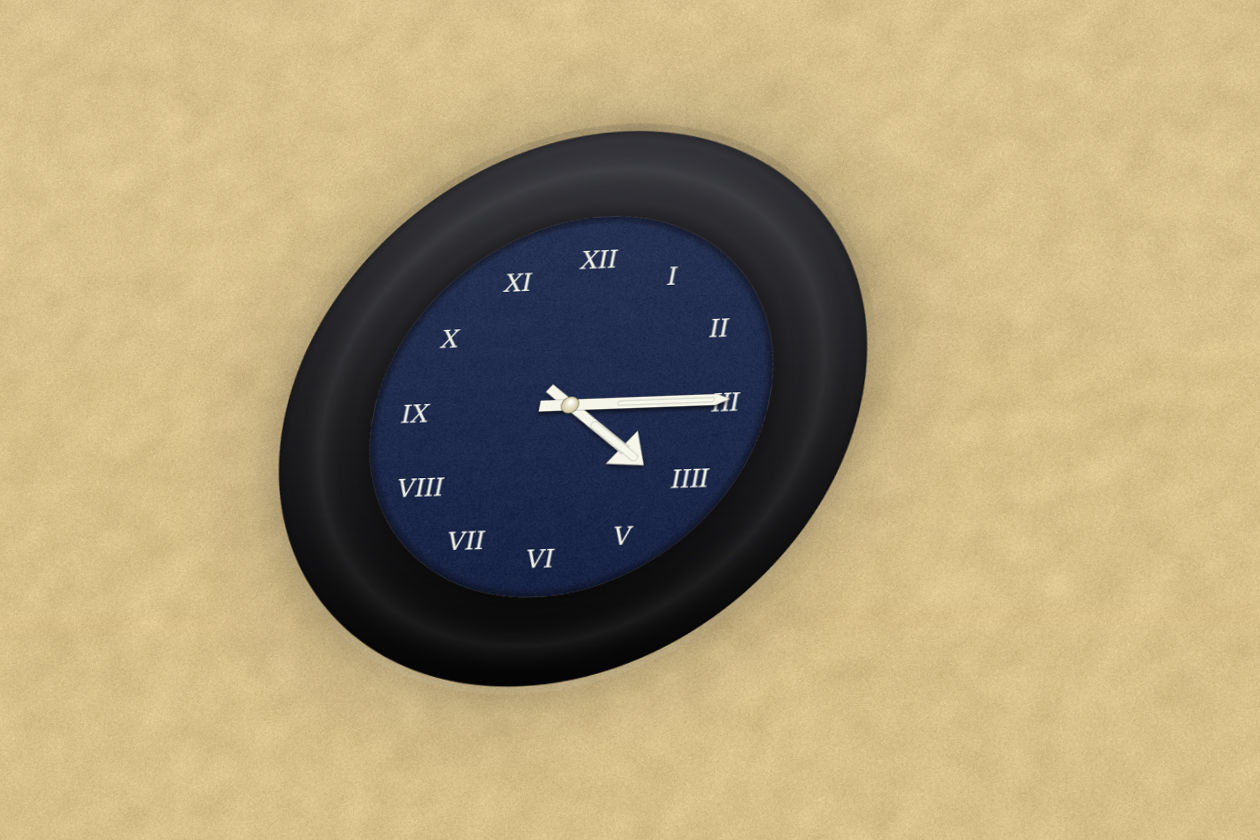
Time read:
**4:15**
